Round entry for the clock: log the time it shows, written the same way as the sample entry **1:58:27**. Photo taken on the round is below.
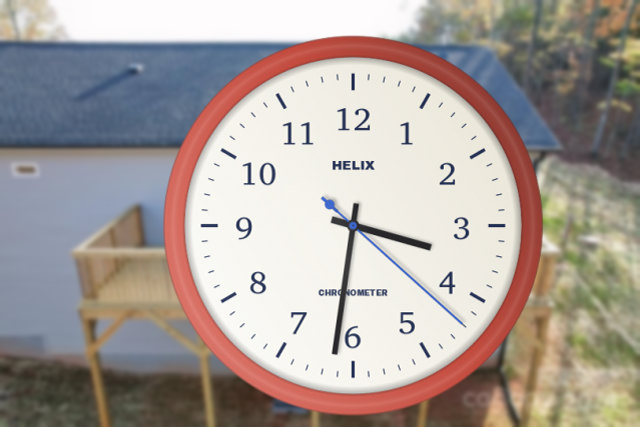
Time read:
**3:31:22**
